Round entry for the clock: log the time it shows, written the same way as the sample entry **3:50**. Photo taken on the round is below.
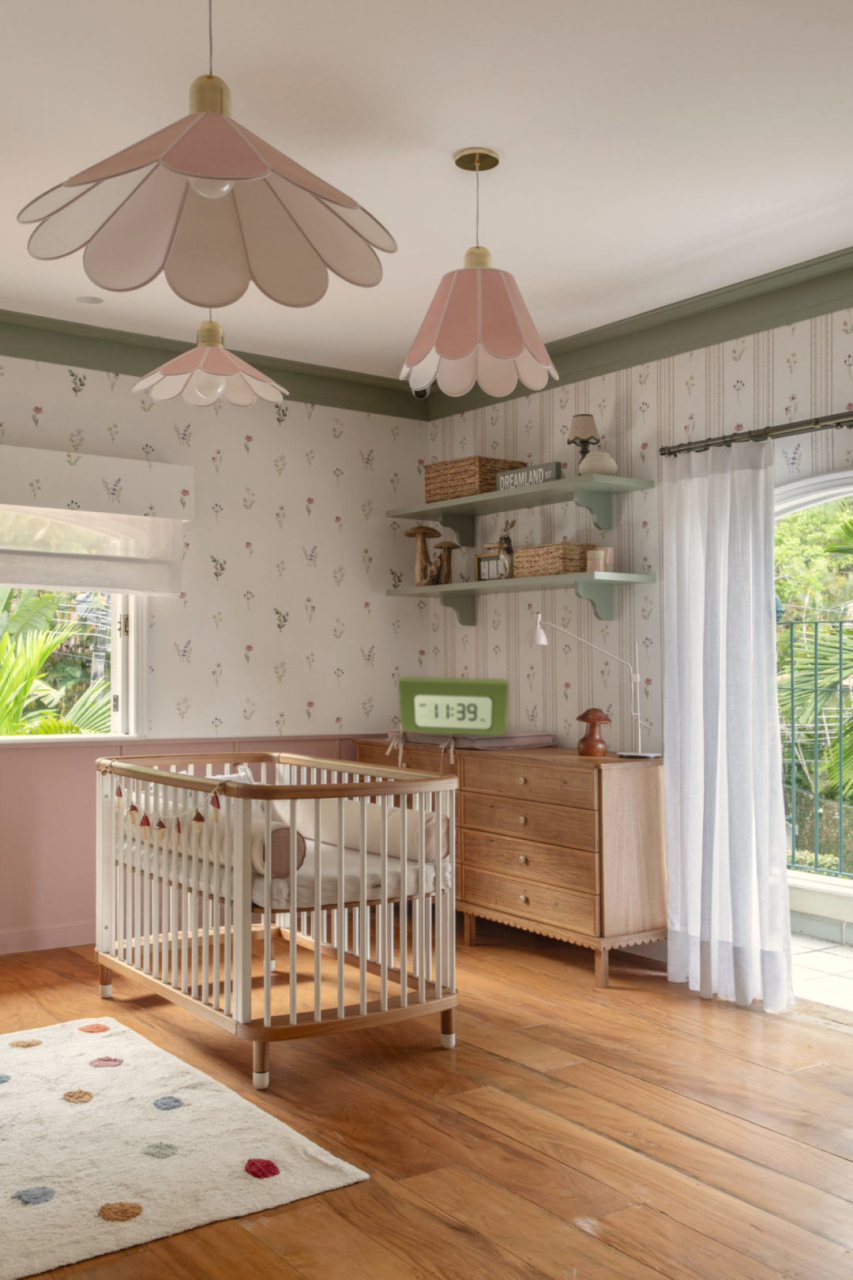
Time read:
**11:39**
